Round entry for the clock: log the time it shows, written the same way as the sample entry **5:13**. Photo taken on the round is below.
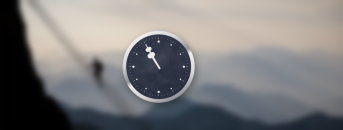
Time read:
**10:55**
